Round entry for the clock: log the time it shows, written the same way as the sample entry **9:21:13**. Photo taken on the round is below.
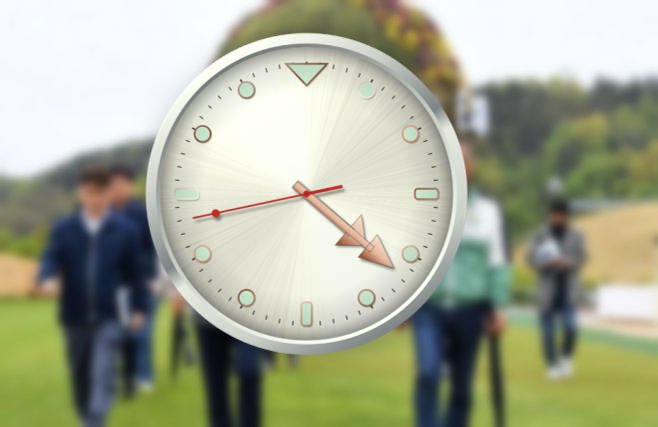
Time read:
**4:21:43**
